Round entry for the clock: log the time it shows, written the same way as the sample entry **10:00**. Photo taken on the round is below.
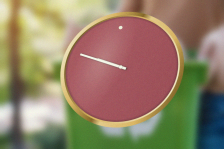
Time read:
**9:49**
